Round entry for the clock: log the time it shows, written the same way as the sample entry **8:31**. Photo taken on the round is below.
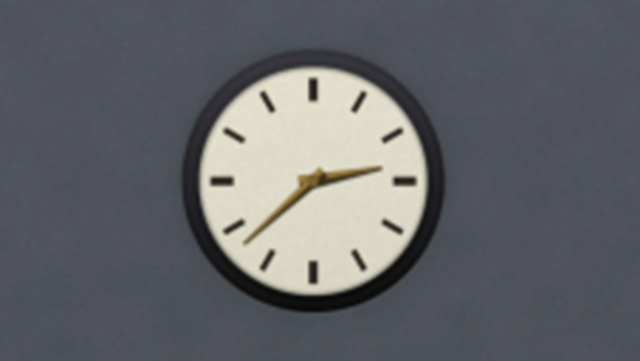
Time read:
**2:38**
